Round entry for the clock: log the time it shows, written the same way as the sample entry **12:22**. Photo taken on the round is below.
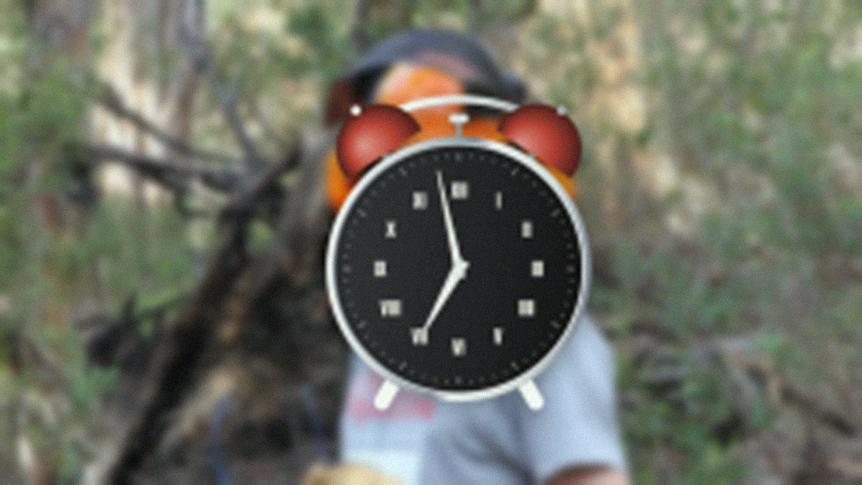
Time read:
**6:58**
